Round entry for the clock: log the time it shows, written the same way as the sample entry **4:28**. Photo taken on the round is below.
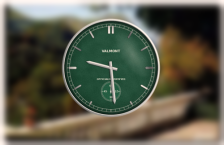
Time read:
**9:29**
